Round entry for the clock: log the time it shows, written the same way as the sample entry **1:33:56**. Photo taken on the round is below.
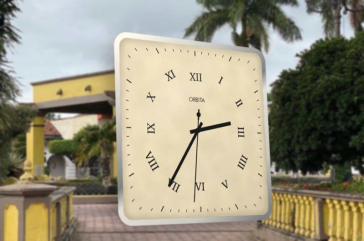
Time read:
**2:35:31**
